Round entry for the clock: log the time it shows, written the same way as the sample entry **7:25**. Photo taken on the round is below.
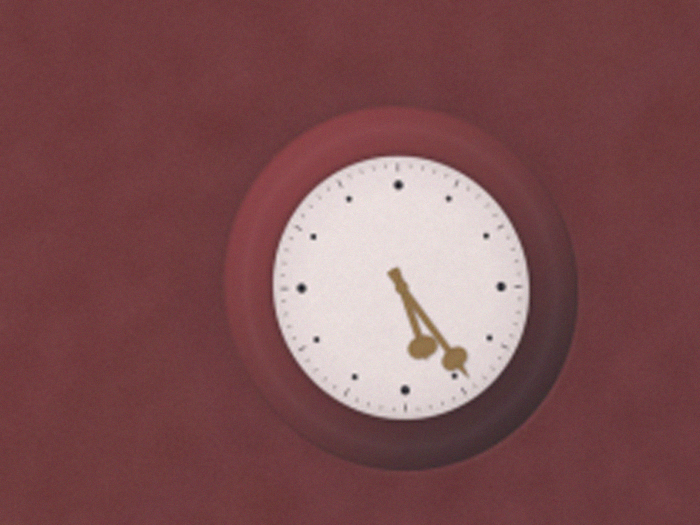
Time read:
**5:24**
